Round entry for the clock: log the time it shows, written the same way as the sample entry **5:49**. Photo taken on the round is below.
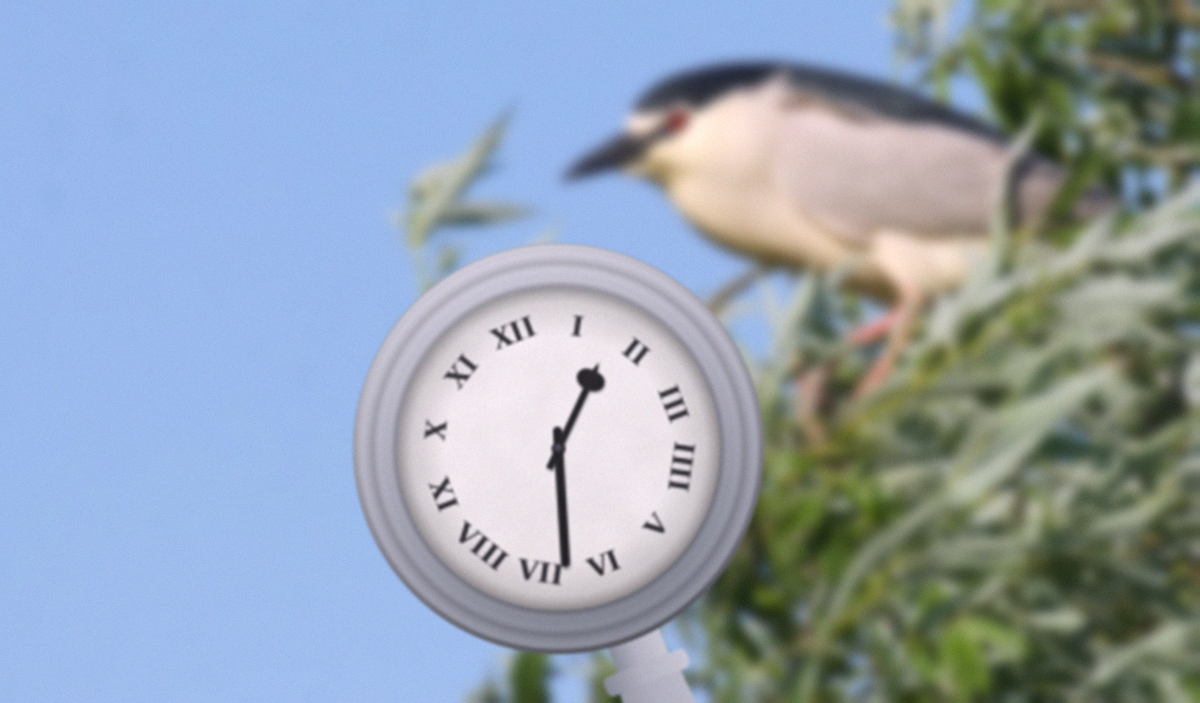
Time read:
**1:33**
